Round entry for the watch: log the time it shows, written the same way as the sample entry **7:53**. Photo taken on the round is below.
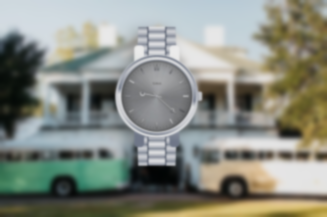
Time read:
**9:22**
